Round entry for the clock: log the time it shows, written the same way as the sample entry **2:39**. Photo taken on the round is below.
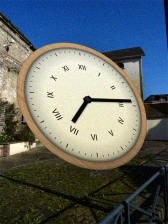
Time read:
**7:14**
